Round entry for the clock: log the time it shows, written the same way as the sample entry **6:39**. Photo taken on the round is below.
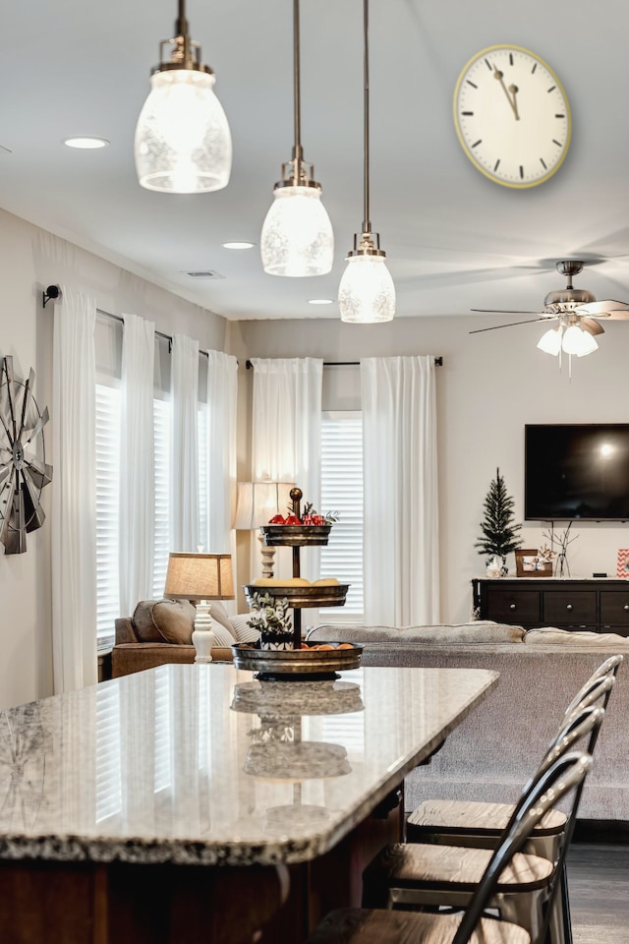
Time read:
**11:56**
